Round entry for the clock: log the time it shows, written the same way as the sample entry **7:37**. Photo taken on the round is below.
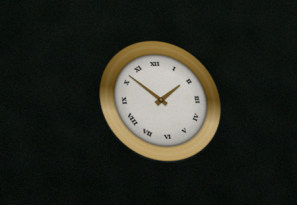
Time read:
**1:52**
